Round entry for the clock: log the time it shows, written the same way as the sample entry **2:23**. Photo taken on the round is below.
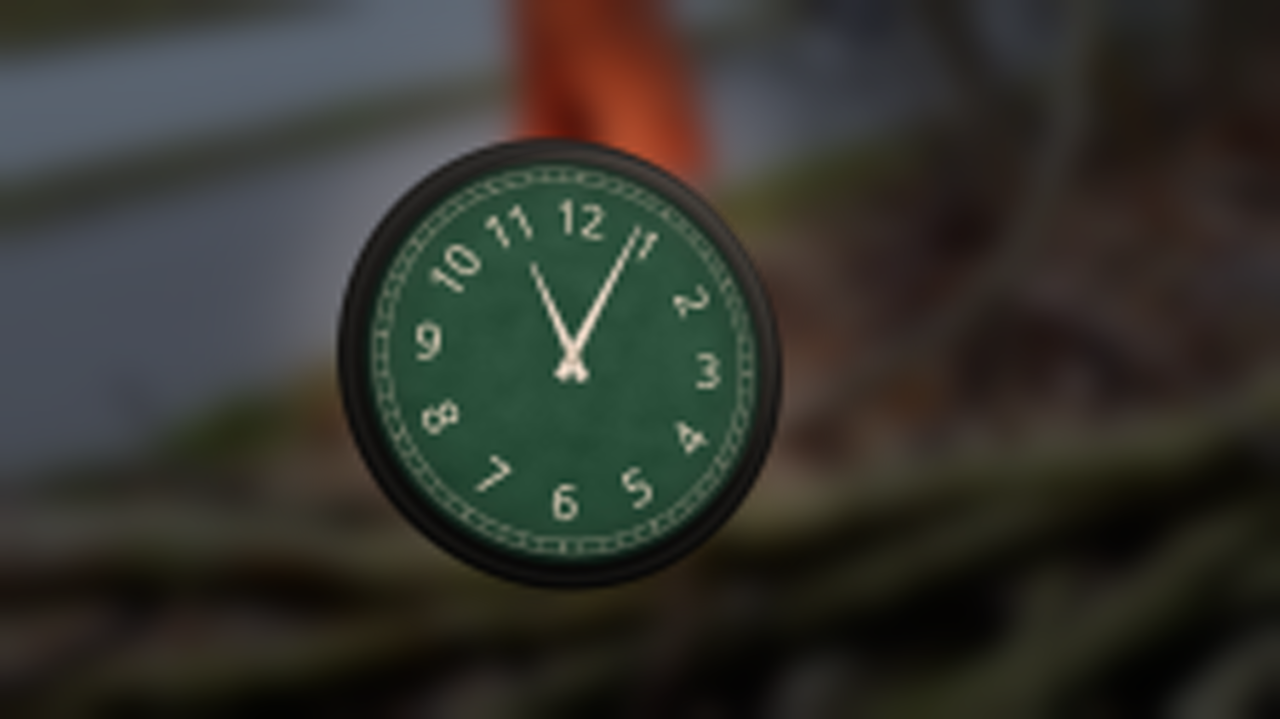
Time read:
**11:04**
